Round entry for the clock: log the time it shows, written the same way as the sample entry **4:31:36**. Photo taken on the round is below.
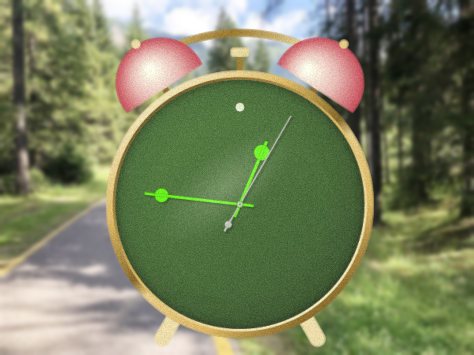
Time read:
**12:46:05**
